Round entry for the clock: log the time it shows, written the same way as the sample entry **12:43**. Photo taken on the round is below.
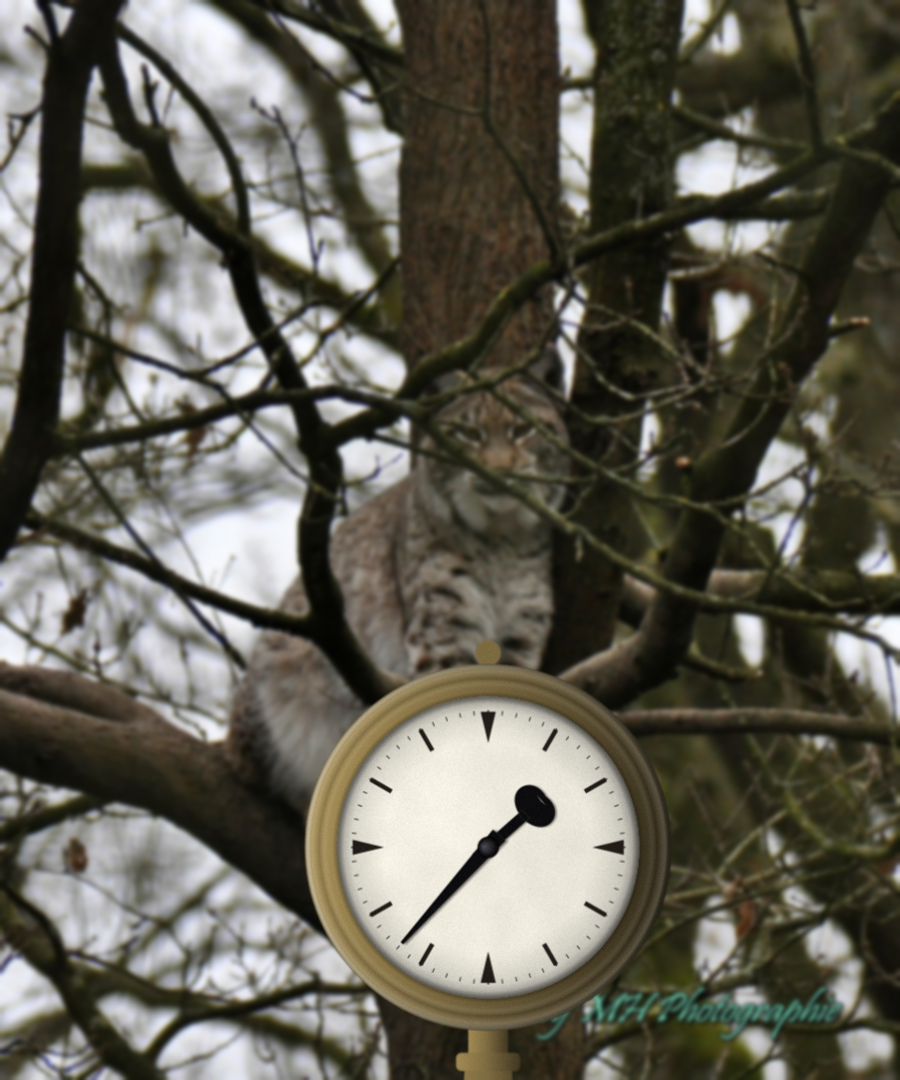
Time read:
**1:37**
